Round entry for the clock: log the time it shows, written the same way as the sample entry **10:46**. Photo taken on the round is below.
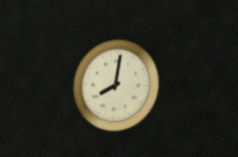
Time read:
**8:01**
